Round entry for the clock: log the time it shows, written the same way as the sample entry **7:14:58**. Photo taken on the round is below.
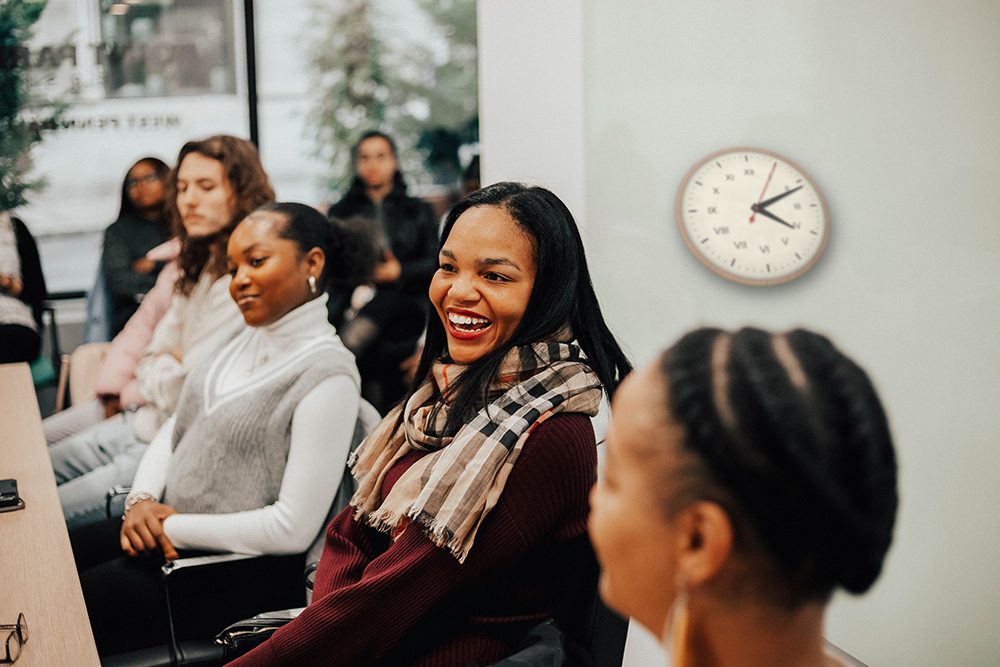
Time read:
**4:11:05**
